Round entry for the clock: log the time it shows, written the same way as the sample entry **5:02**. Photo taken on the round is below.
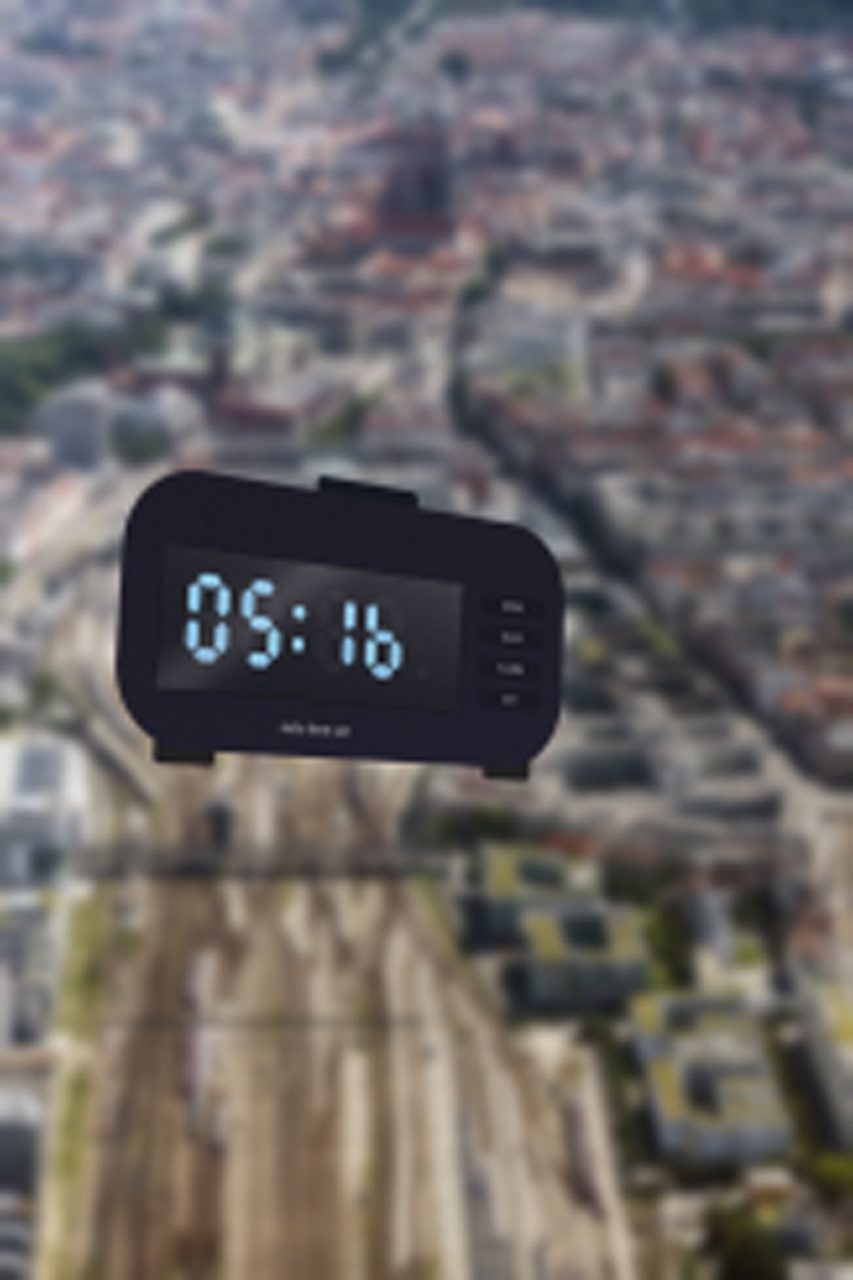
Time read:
**5:16**
